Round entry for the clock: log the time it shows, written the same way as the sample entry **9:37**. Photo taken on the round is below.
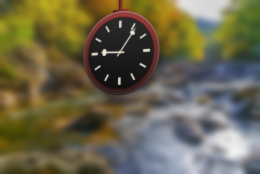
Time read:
**9:06**
